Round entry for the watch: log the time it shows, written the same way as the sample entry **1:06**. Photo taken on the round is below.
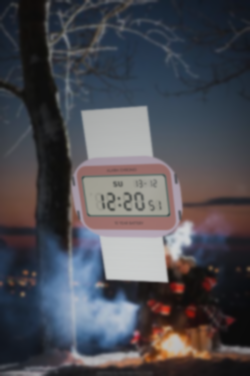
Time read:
**12:20**
